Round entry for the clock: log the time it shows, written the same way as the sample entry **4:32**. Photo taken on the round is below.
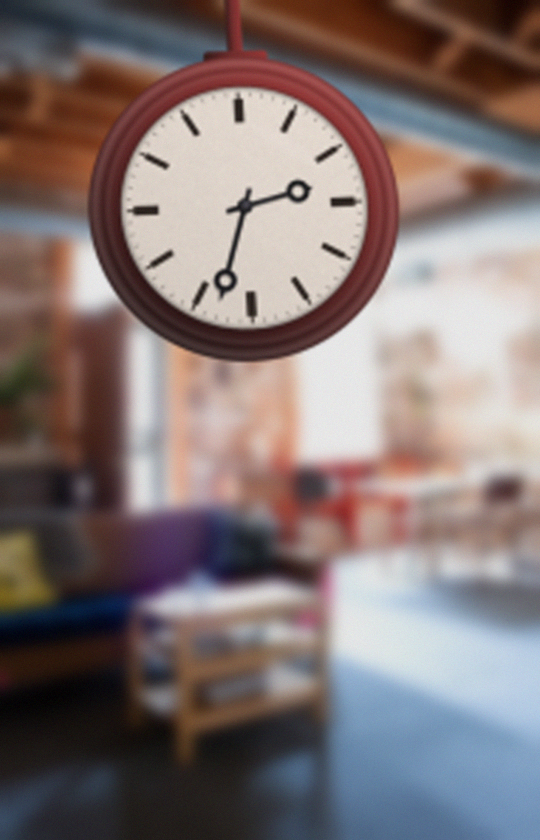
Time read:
**2:33**
